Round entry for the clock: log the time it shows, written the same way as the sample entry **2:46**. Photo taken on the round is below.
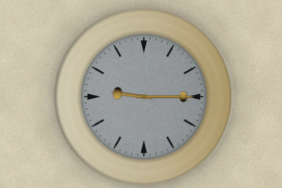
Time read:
**9:15**
